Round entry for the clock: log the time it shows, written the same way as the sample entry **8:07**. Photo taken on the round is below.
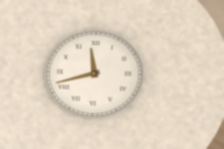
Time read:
**11:42**
